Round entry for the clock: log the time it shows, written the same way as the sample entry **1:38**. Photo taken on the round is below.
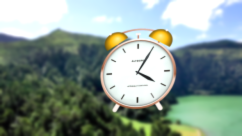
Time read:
**4:05**
